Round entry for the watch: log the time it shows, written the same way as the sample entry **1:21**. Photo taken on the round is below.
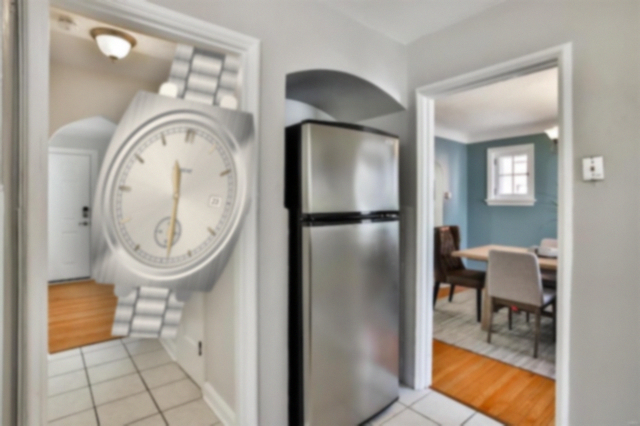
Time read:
**11:29**
